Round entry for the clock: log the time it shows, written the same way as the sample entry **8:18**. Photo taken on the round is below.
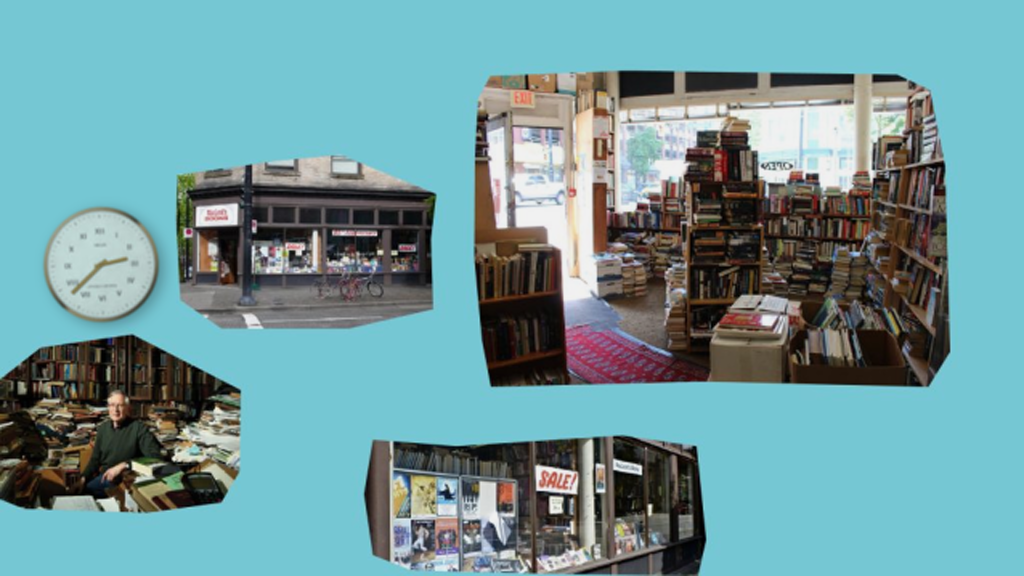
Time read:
**2:38**
